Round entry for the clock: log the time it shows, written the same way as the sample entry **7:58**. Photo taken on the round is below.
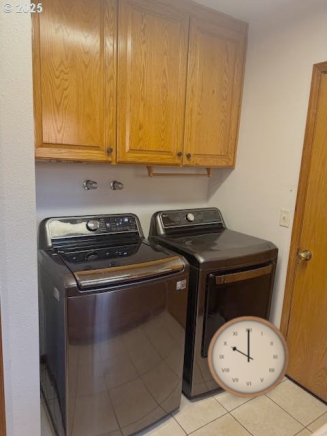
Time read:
**10:00**
